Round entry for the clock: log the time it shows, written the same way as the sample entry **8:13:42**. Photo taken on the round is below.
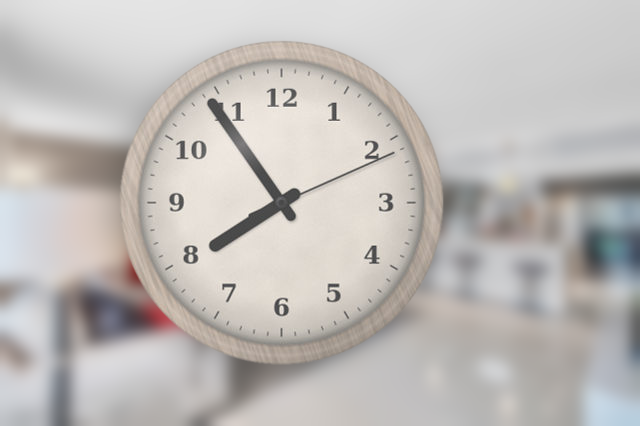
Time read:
**7:54:11**
